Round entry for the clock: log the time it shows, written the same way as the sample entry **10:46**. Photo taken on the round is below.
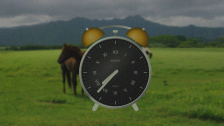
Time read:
**7:37**
